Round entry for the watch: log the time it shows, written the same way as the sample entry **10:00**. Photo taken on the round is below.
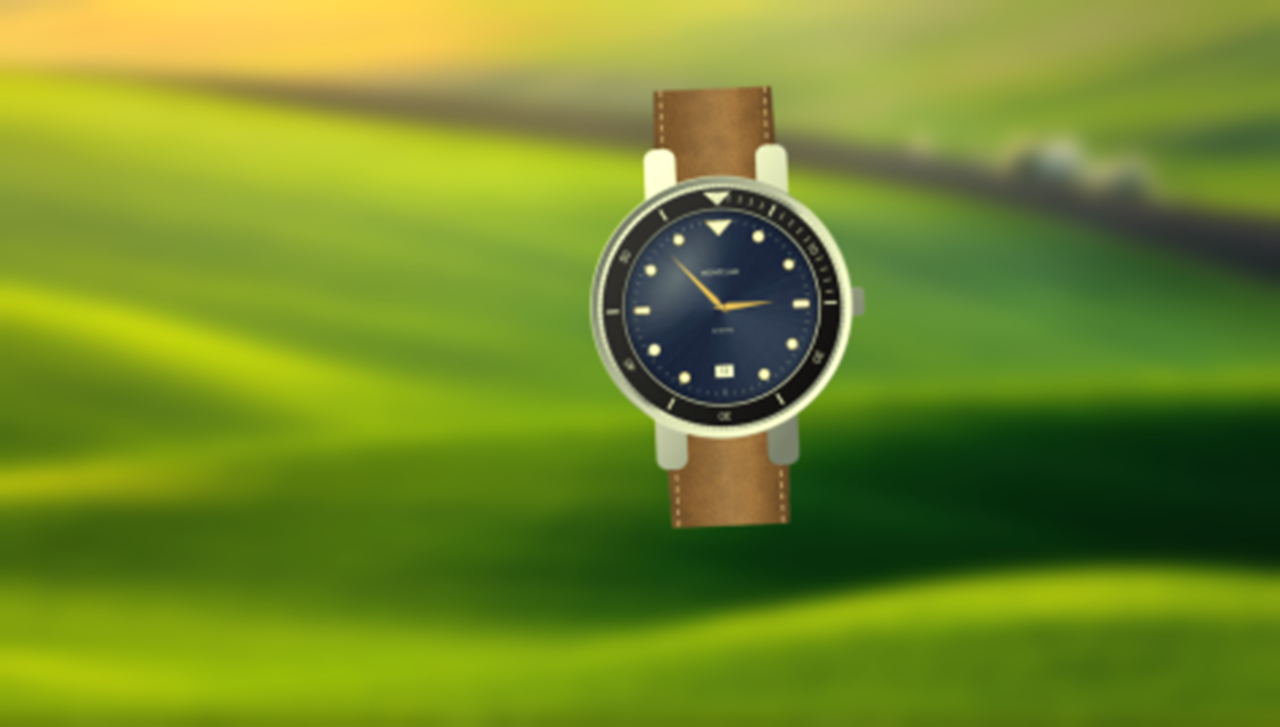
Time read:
**2:53**
